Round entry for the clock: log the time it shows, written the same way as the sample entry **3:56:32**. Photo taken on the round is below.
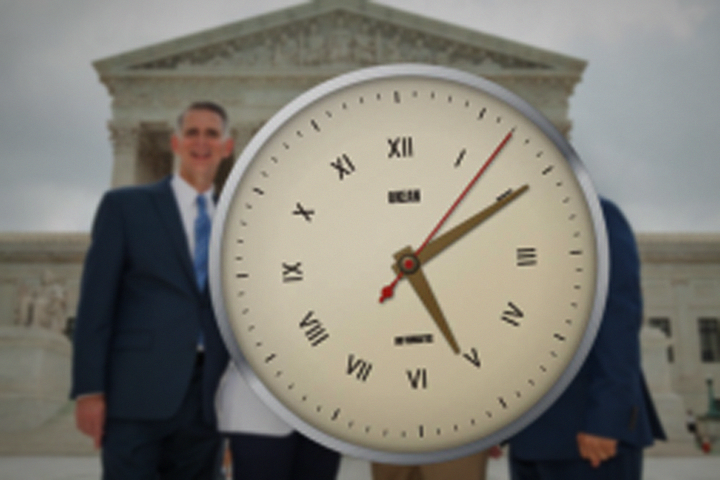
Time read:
**5:10:07**
